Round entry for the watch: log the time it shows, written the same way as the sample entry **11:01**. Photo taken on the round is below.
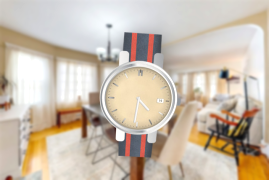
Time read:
**4:31**
